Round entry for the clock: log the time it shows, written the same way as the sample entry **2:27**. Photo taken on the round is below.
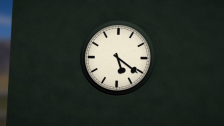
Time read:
**5:21**
